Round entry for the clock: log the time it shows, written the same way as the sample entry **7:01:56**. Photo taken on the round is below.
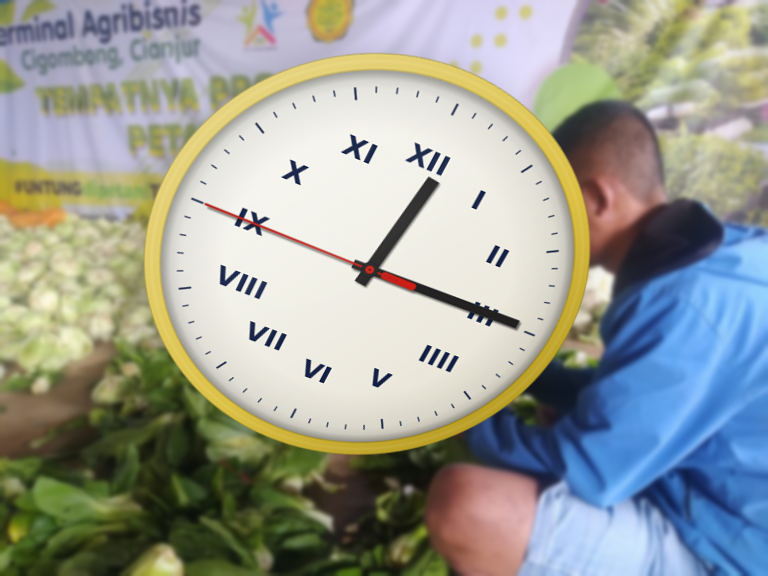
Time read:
**12:14:45**
